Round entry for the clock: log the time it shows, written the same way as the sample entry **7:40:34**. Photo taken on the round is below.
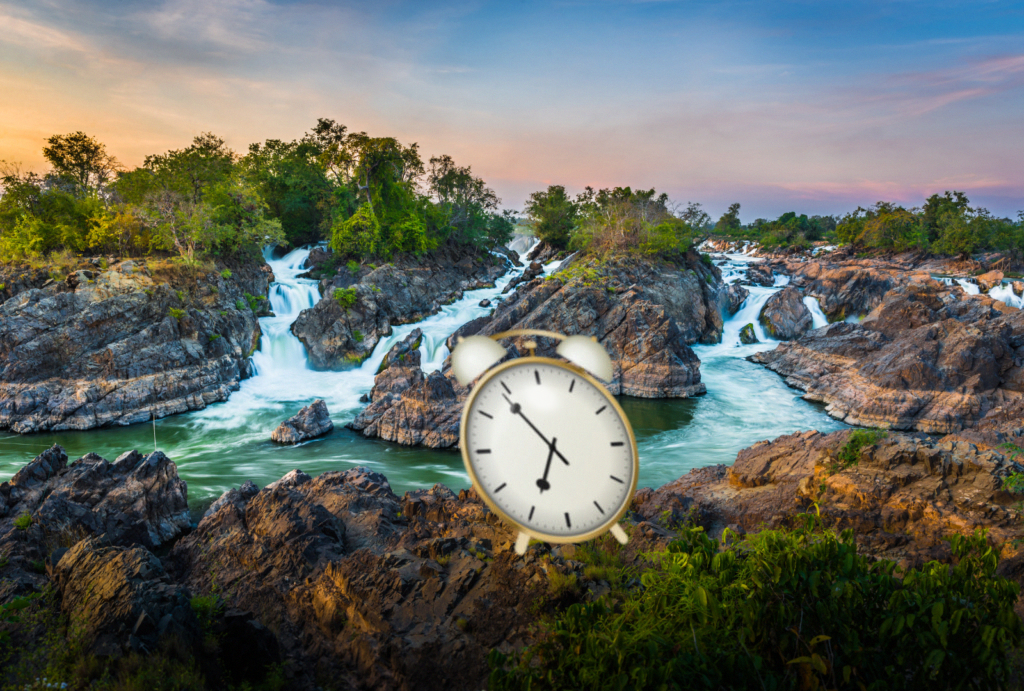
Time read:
**6:53:54**
